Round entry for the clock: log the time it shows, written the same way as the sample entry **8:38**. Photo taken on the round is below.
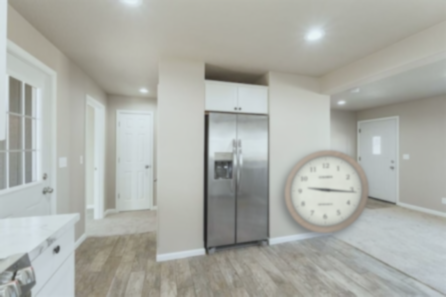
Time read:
**9:16**
